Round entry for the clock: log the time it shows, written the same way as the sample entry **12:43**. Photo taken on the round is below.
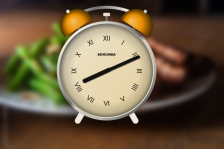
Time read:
**8:11**
